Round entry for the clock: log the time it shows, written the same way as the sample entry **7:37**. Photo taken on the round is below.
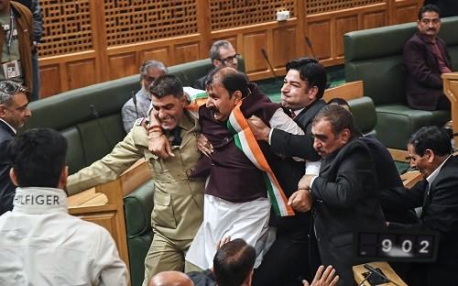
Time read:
**9:02**
